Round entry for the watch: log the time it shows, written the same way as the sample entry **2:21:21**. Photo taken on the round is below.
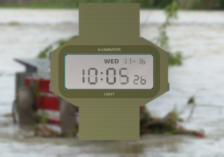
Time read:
**10:05:26**
